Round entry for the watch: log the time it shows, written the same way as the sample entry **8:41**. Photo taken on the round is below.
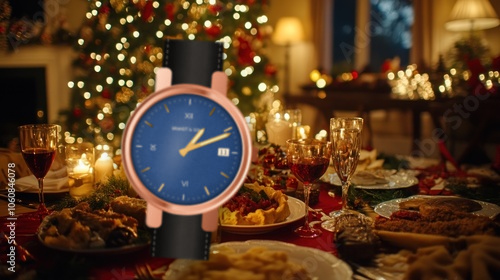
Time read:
**1:11**
